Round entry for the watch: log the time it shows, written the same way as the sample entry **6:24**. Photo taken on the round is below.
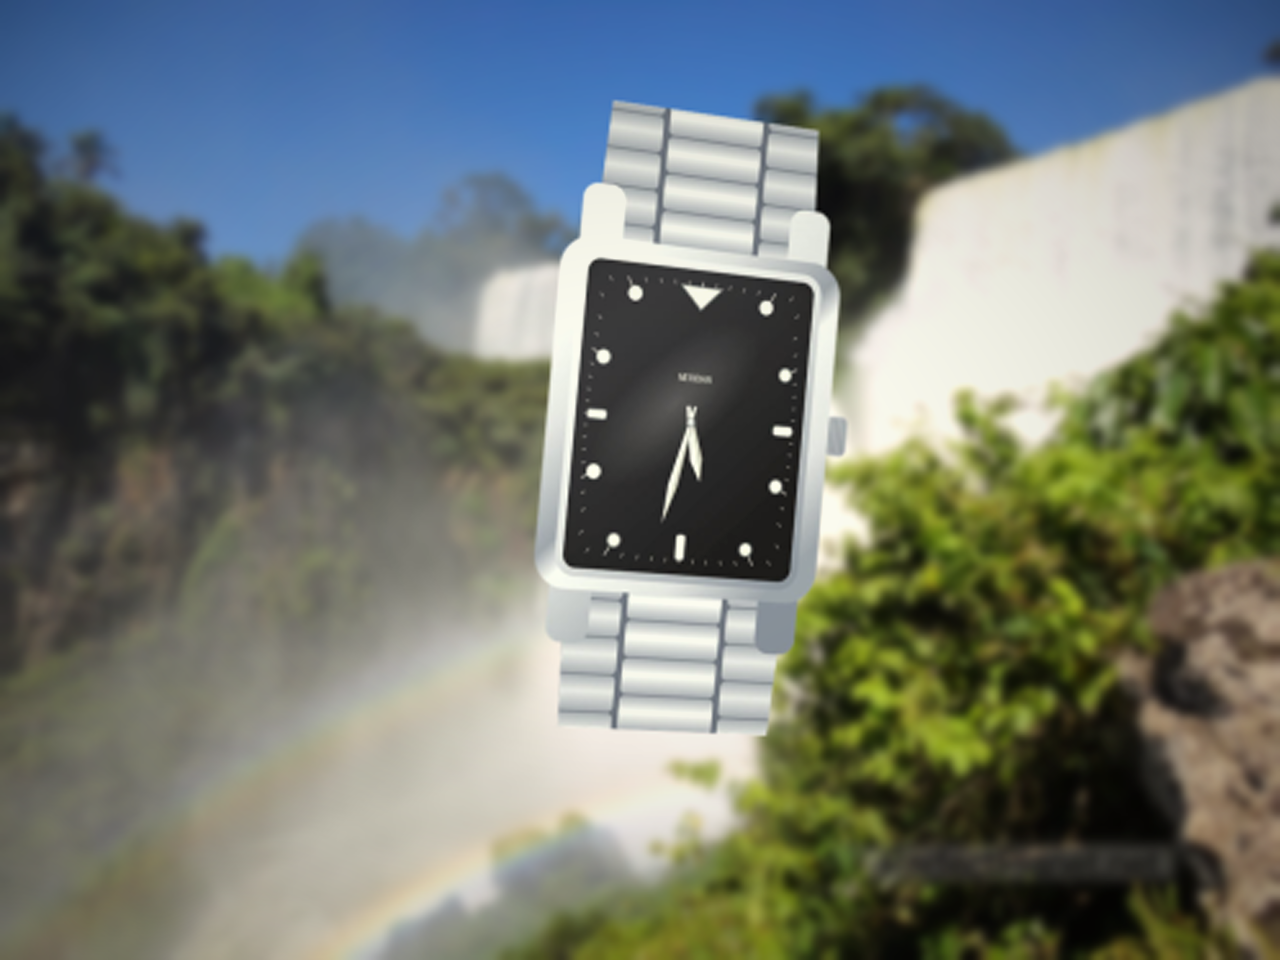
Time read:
**5:32**
